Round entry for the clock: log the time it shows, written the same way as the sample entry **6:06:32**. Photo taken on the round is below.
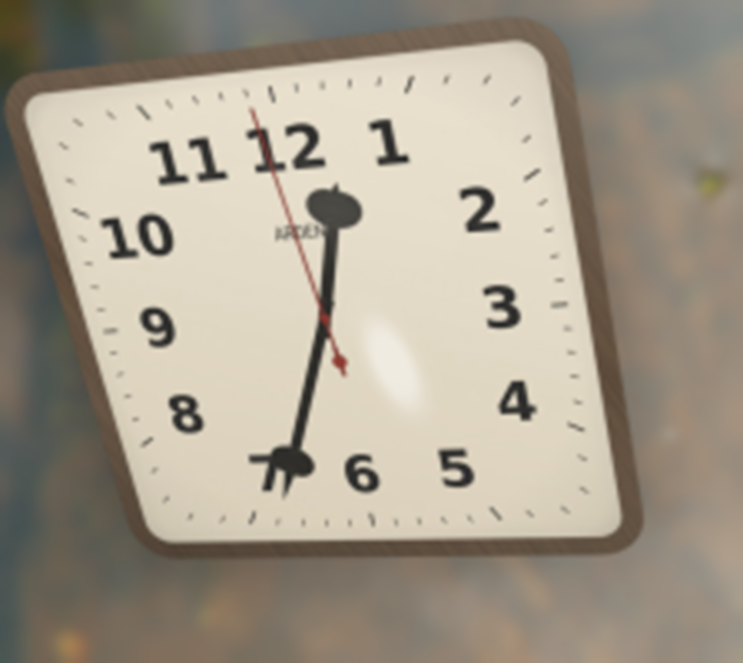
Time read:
**12:33:59**
